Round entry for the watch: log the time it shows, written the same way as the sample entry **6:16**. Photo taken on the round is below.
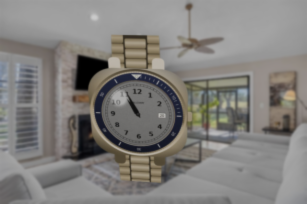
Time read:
**10:56**
